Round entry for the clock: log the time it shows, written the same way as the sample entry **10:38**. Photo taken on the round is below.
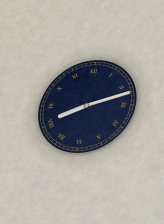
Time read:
**8:12**
